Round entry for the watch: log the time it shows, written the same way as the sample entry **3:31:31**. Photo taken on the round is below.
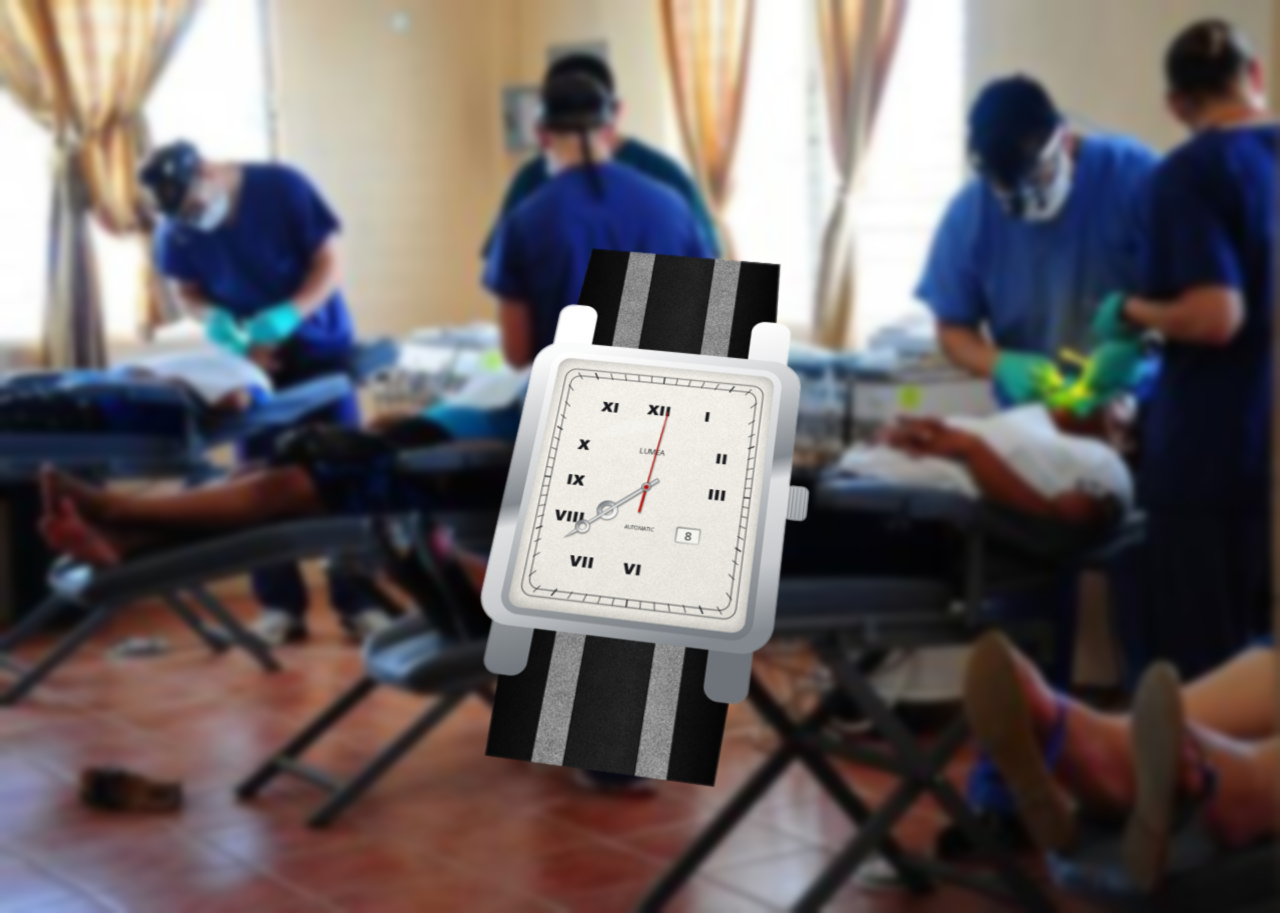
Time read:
**7:38:01**
